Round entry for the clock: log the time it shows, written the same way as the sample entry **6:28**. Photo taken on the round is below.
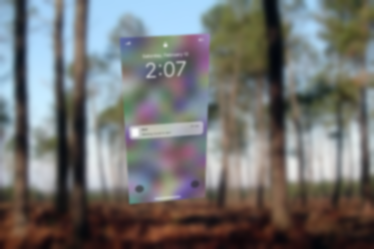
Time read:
**2:07**
